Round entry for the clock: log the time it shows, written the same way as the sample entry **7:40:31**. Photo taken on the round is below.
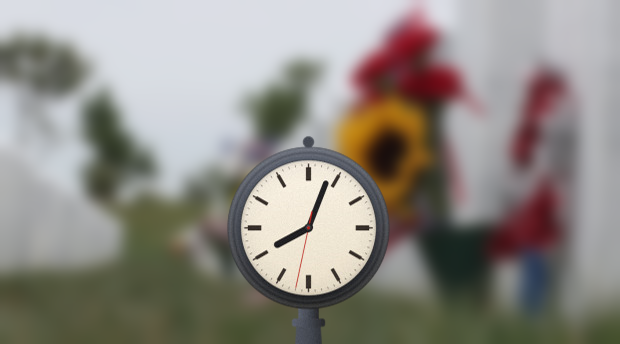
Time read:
**8:03:32**
